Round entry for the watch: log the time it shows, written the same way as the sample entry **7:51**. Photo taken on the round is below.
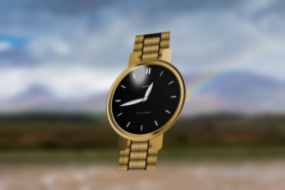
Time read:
**12:43**
